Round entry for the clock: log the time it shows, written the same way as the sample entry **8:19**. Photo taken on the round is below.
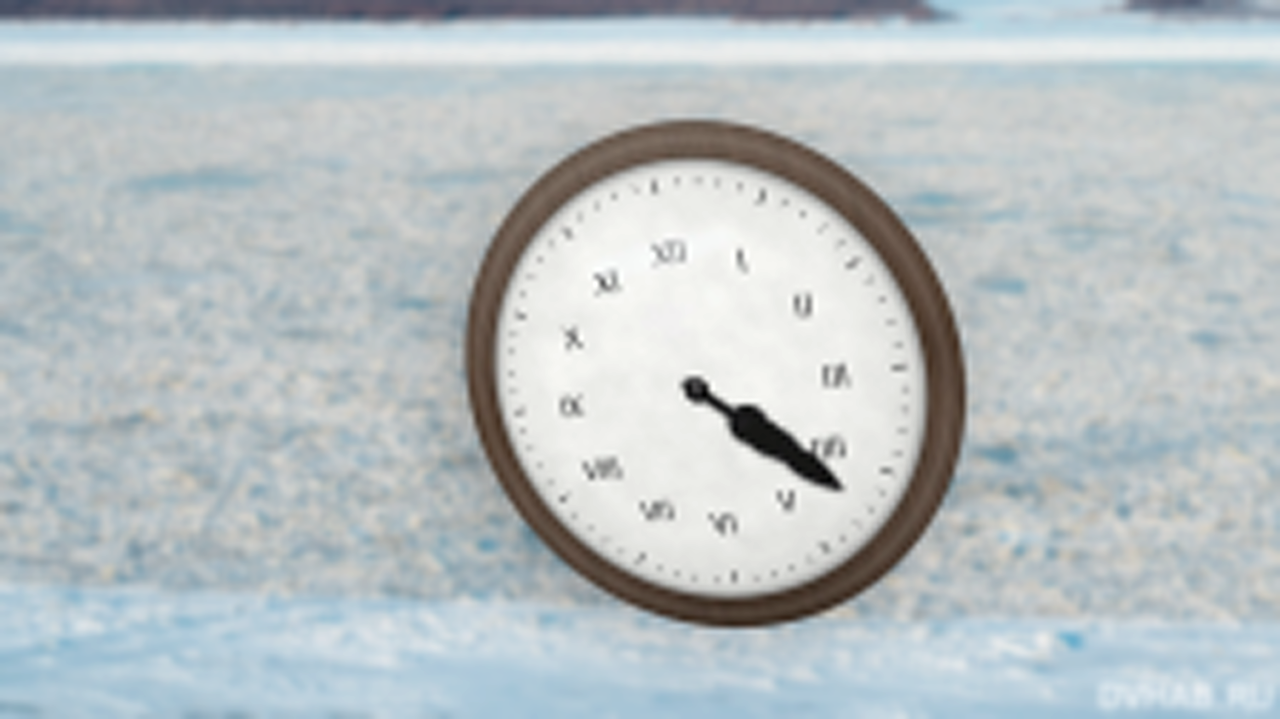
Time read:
**4:22**
